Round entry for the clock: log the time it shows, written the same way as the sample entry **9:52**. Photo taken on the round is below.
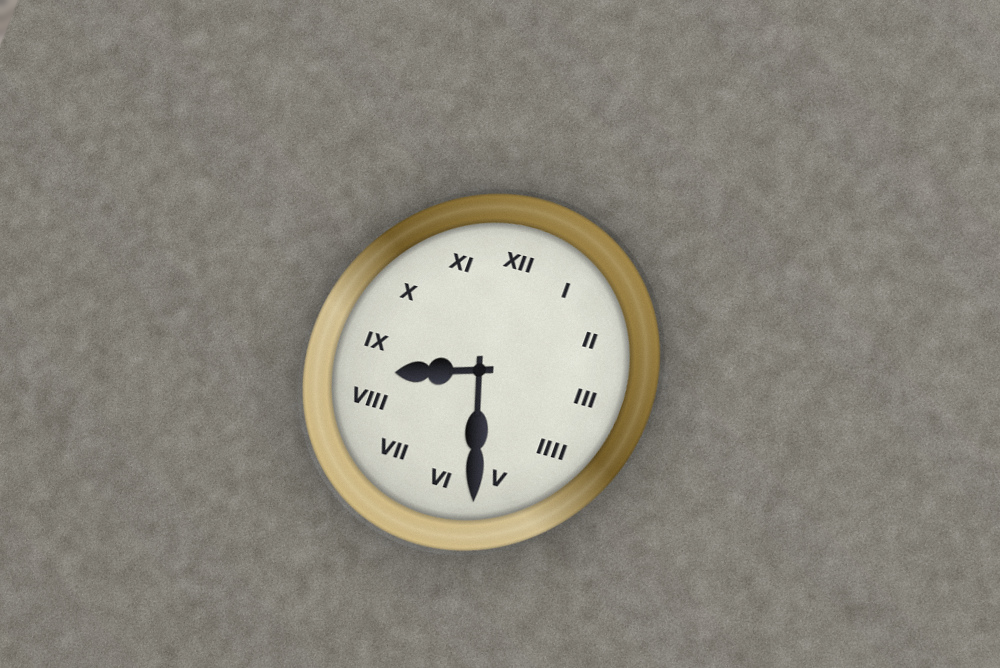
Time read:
**8:27**
